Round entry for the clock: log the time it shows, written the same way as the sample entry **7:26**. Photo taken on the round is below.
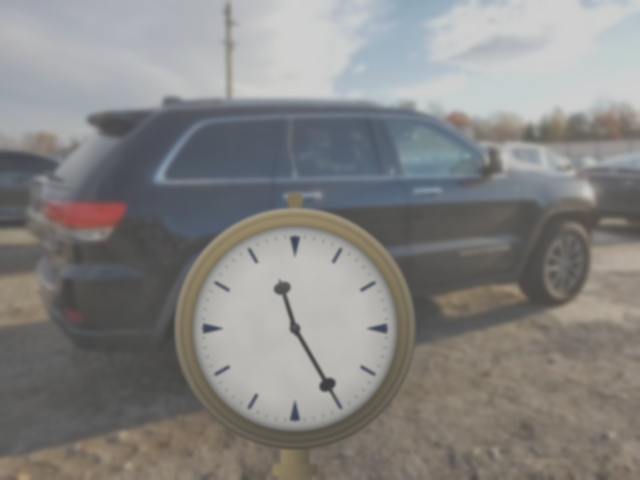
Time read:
**11:25**
